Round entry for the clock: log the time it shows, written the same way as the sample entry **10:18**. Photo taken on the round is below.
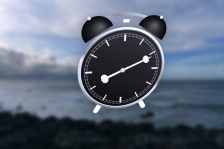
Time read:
**8:11**
